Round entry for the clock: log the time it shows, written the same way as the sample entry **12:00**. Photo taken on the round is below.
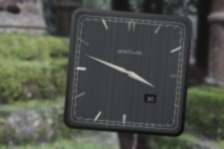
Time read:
**3:48**
